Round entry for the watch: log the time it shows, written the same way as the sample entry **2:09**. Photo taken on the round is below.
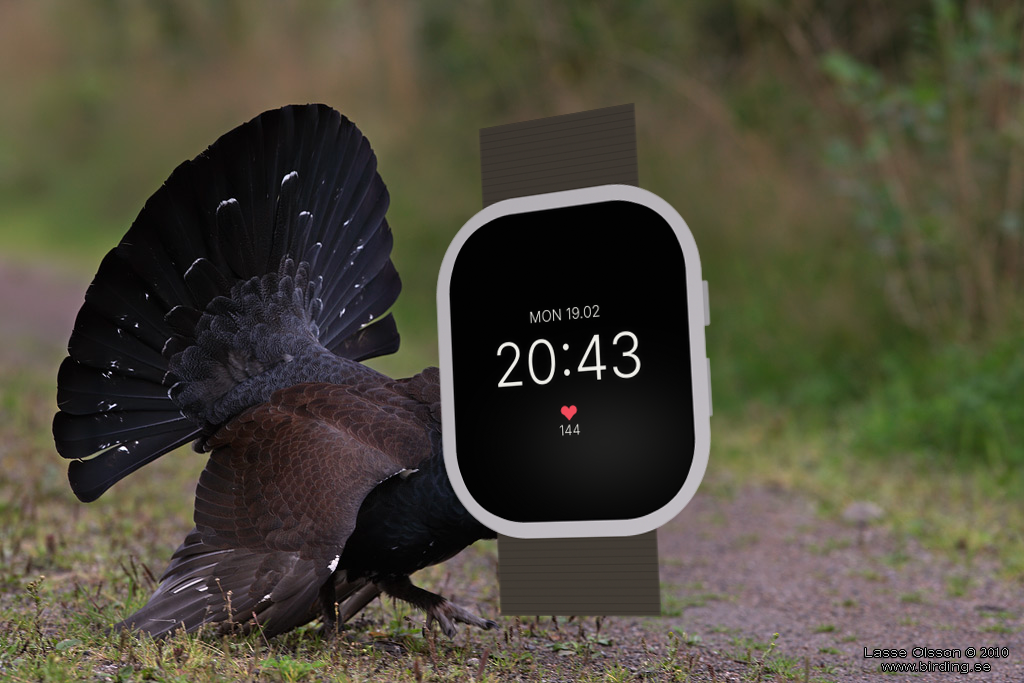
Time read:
**20:43**
